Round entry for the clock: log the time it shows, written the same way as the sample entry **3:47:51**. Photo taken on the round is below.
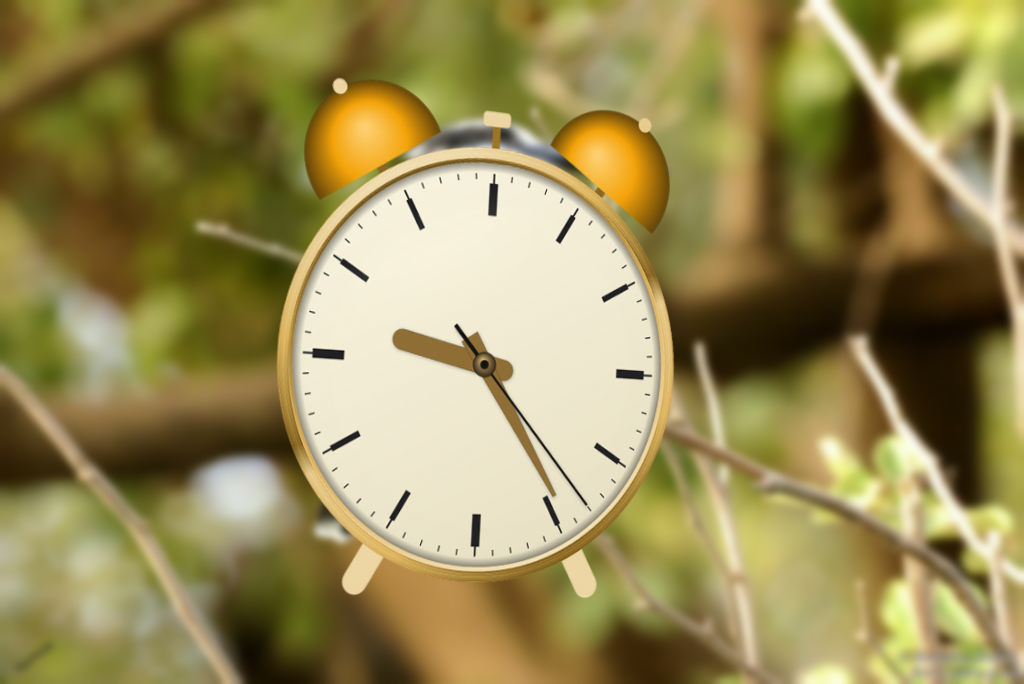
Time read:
**9:24:23**
